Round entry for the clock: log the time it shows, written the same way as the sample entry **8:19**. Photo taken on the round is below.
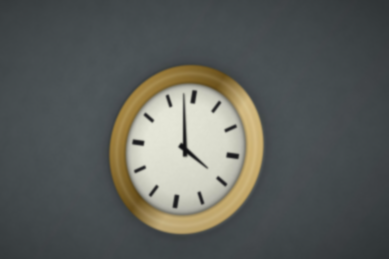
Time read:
**3:58**
